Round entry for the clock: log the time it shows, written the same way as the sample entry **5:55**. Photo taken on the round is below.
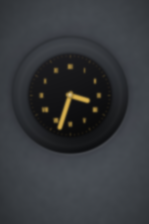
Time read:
**3:33**
